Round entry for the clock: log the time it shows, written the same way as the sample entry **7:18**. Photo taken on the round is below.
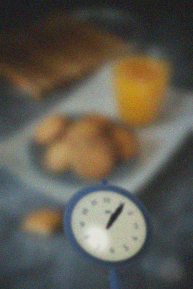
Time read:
**1:06**
